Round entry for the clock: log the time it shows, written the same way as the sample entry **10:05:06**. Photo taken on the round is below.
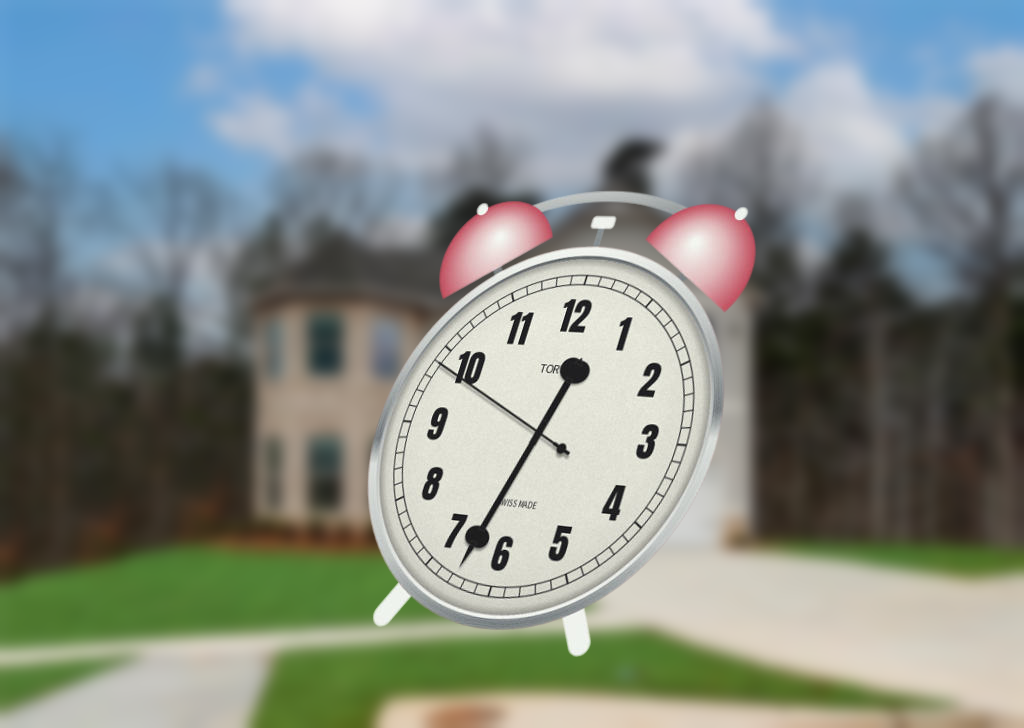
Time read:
**12:32:49**
